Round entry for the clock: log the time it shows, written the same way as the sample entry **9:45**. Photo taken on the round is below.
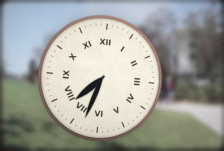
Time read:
**7:33**
